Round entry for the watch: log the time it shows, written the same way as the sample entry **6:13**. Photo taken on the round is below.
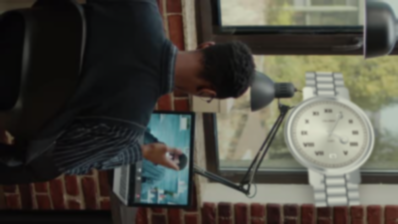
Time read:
**4:05**
